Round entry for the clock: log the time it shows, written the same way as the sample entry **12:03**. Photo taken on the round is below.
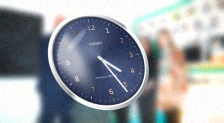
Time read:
**4:26**
